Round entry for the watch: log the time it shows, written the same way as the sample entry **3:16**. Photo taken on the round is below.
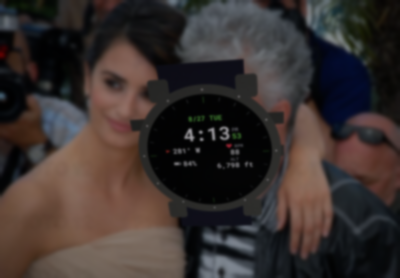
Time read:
**4:13**
